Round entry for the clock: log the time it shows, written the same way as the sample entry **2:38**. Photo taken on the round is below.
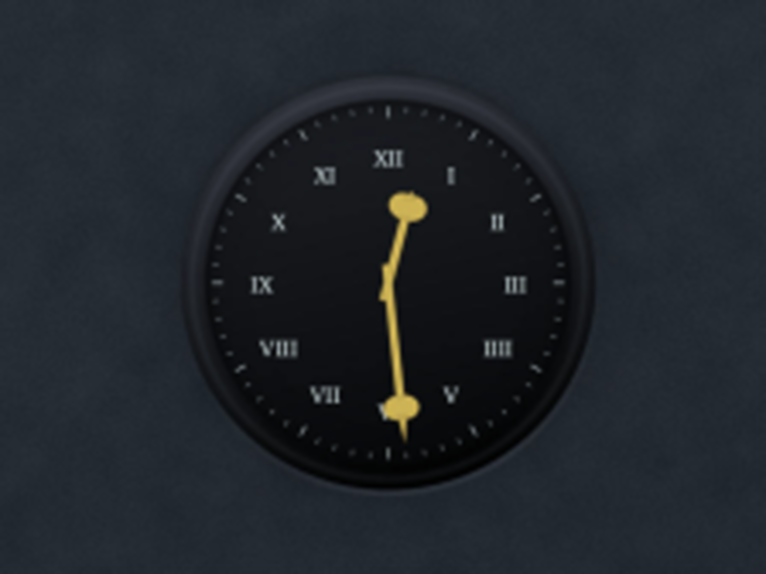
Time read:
**12:29**
